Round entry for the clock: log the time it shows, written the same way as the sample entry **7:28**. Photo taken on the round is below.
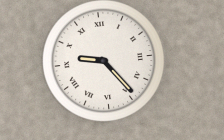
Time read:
**9:24**
